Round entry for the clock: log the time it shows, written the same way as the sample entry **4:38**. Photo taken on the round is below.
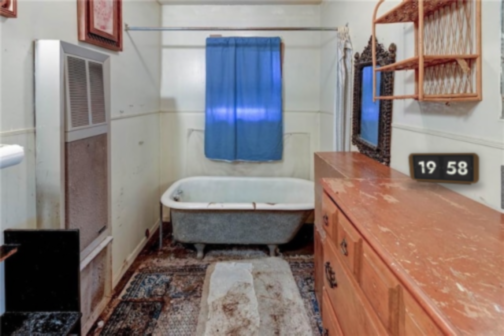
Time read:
**19:58**
